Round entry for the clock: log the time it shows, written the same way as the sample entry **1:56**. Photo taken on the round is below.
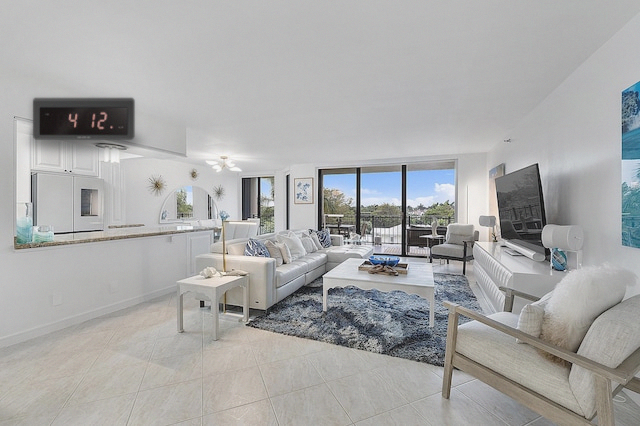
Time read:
**4:12**
